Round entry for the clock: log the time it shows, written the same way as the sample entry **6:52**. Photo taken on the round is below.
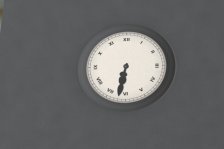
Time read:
**6:32**
